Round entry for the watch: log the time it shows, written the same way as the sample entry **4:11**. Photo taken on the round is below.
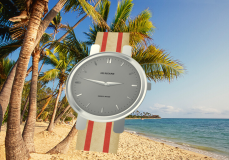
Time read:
**2:47**
